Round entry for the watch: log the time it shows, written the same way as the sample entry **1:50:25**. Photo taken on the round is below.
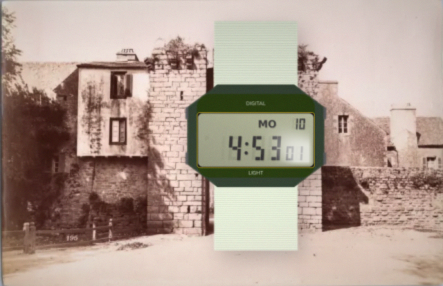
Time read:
**4:53:01**
